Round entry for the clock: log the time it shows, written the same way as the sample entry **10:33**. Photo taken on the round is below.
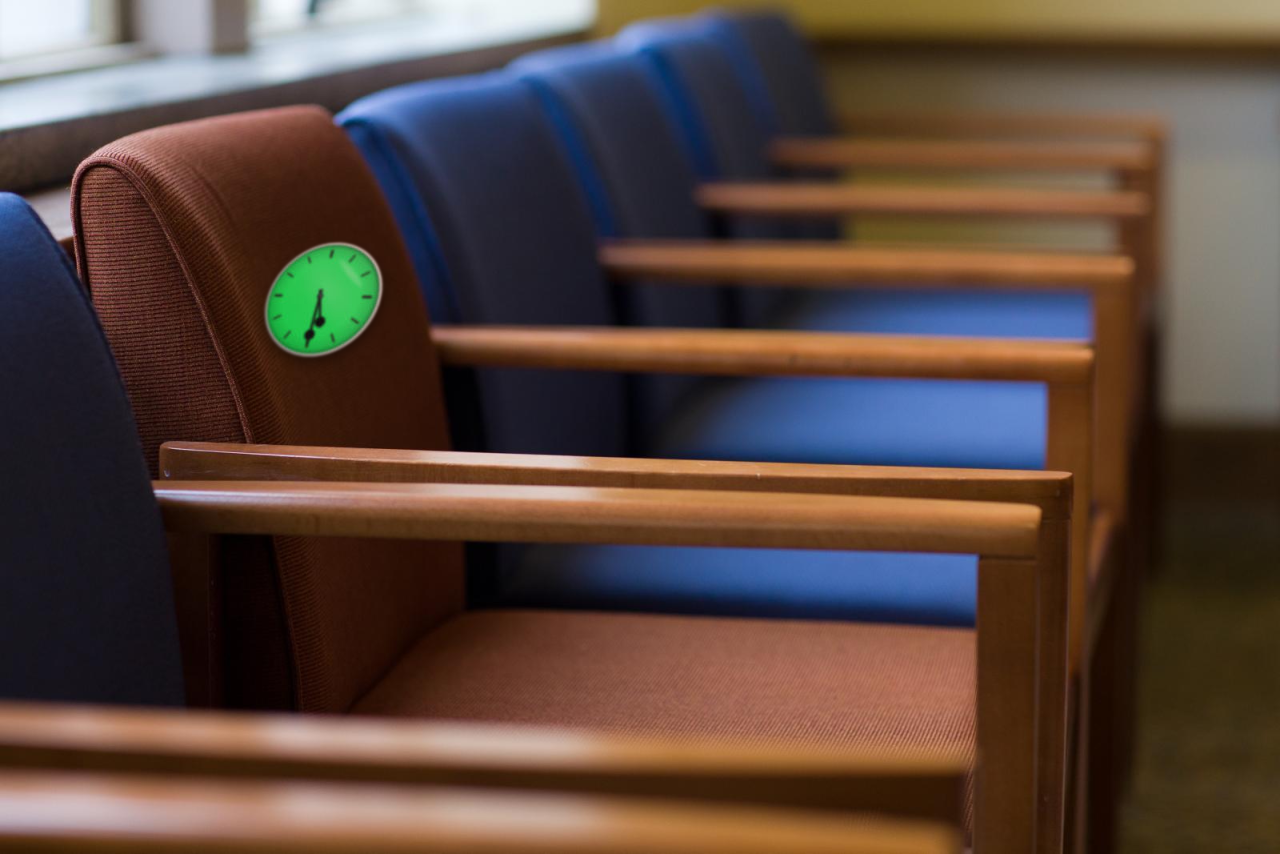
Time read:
**5:30**
